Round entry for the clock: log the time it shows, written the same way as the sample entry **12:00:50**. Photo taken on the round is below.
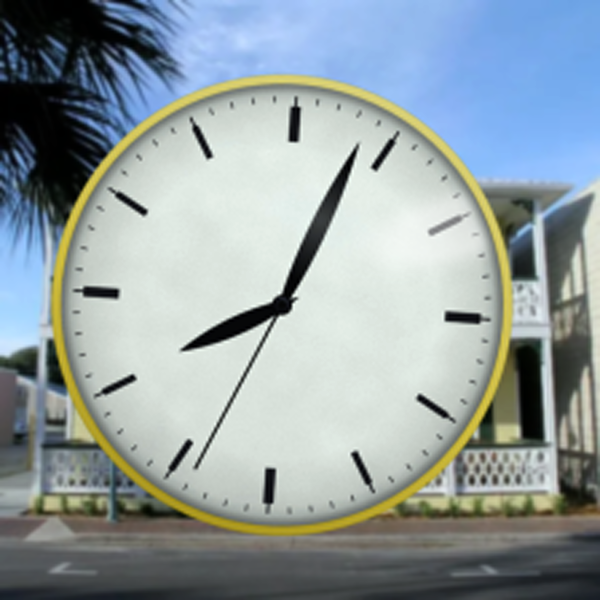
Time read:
**8:03:34**
